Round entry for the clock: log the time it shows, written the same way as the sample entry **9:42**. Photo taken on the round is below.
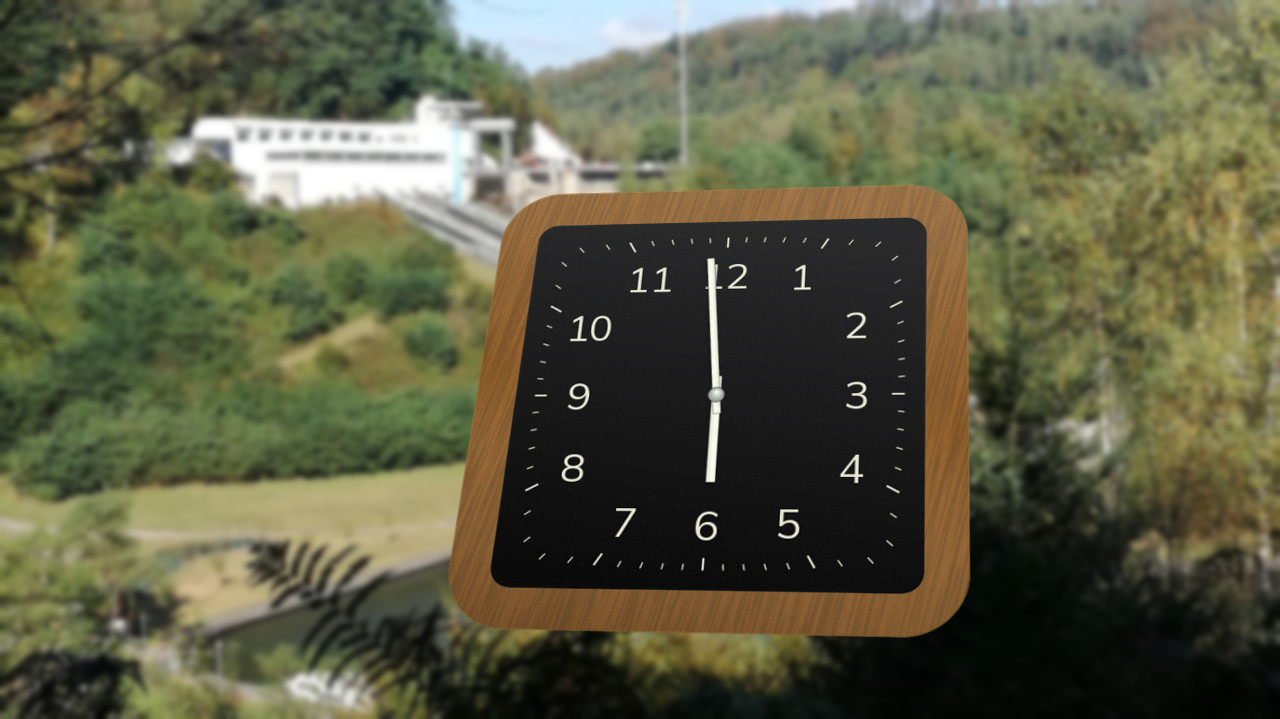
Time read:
**5:59**
